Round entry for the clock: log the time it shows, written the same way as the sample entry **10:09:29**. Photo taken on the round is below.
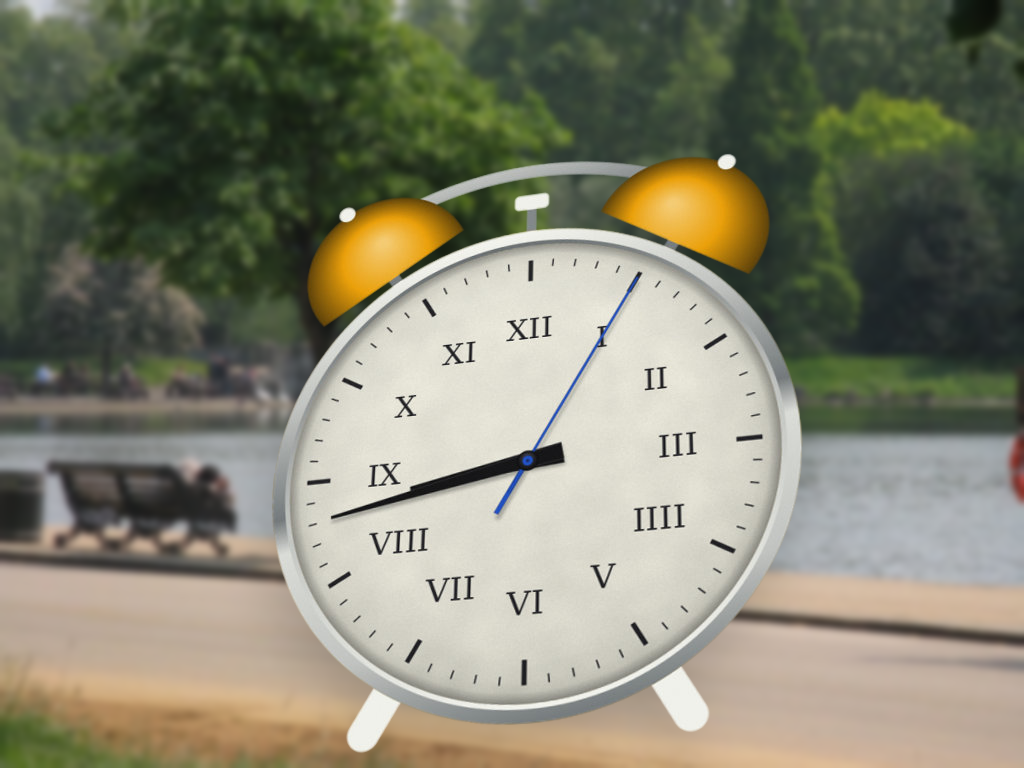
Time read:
**8:43:05**
